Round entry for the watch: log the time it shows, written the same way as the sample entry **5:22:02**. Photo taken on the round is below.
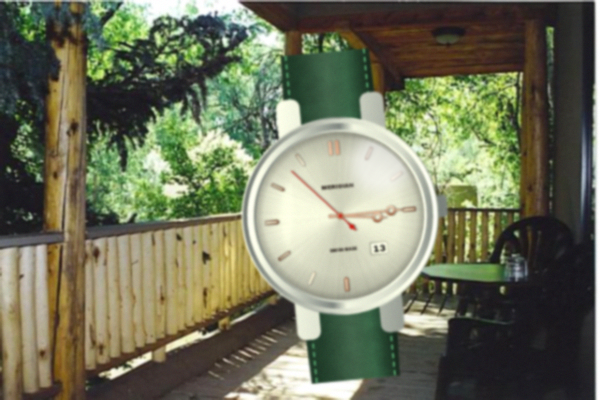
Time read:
**3:14:53**
